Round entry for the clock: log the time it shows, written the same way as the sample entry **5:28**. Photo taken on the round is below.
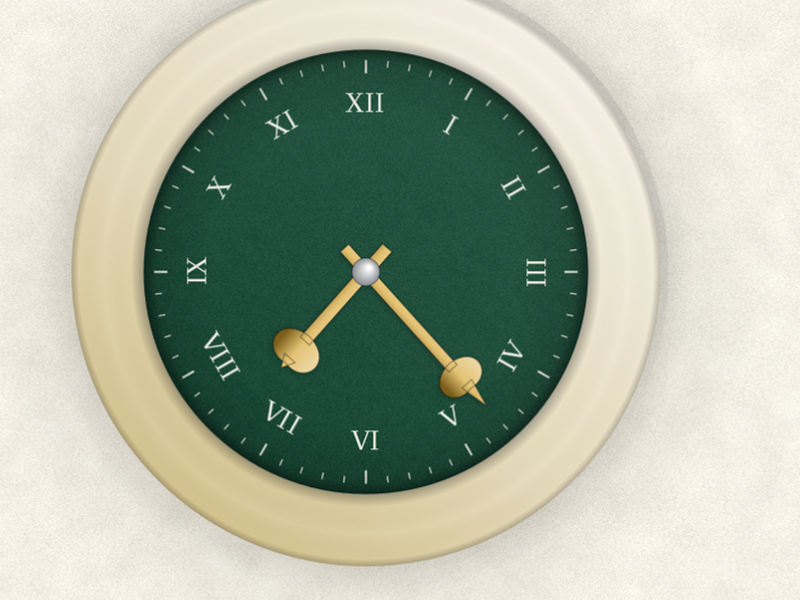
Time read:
**7:23**
